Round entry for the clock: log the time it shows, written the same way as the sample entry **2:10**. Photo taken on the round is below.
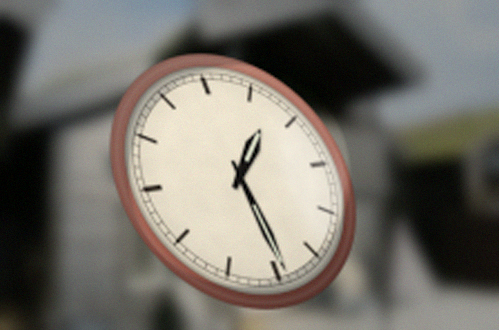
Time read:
**1:29**
